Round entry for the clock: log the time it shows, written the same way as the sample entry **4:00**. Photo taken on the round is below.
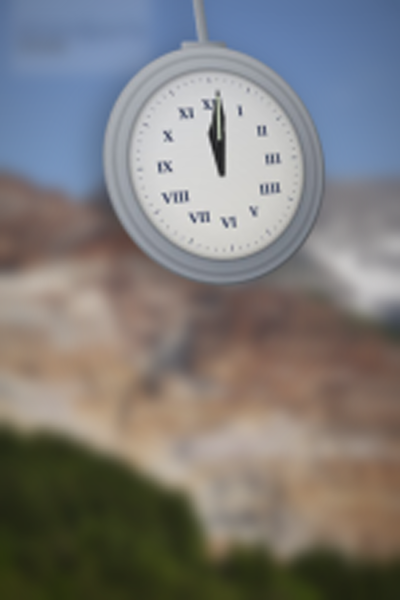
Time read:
**12:01**
